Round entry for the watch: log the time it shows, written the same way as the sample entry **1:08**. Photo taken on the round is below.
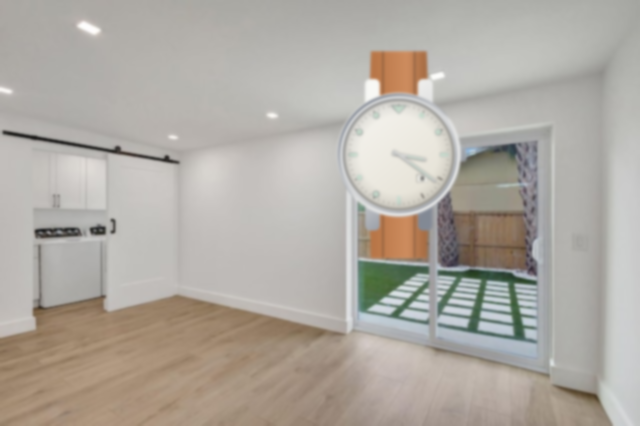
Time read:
**3:21**
